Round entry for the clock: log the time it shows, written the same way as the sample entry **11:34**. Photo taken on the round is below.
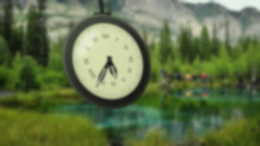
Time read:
**5:36**
